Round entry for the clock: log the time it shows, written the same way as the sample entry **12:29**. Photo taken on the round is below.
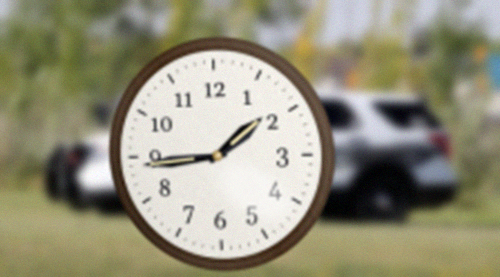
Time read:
**1:44**
